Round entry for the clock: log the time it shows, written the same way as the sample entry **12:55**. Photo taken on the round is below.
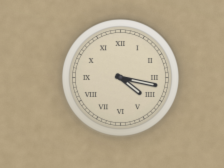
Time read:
**4:17**
